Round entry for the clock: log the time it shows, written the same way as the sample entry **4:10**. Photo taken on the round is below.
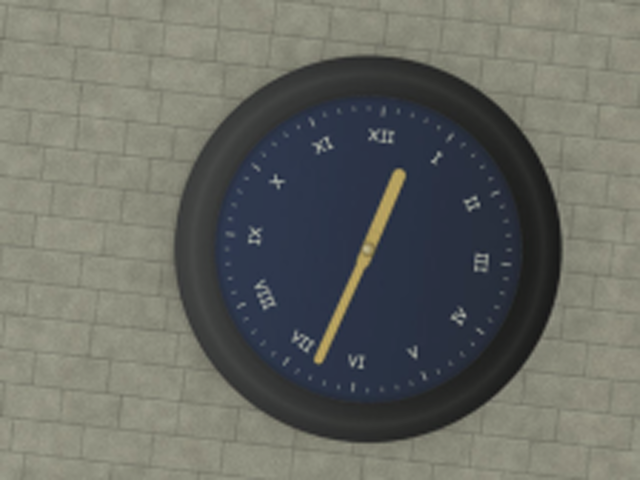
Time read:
**12:33**
